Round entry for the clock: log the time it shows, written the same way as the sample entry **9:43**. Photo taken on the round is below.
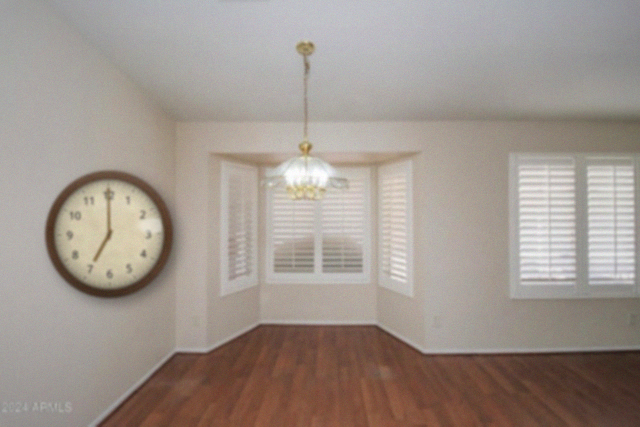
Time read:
**7:00**
